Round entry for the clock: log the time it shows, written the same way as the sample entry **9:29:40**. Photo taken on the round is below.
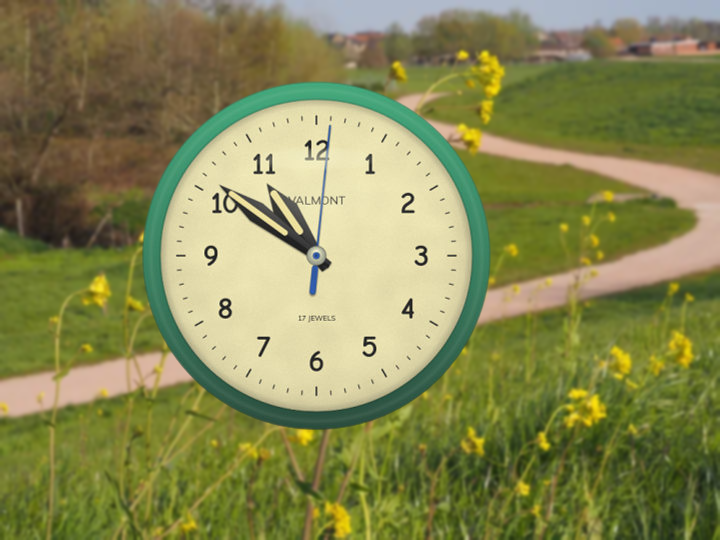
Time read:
**10:51:01**
